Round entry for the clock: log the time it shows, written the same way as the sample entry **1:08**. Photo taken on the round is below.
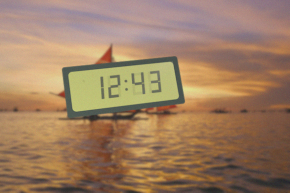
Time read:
**12:43**
